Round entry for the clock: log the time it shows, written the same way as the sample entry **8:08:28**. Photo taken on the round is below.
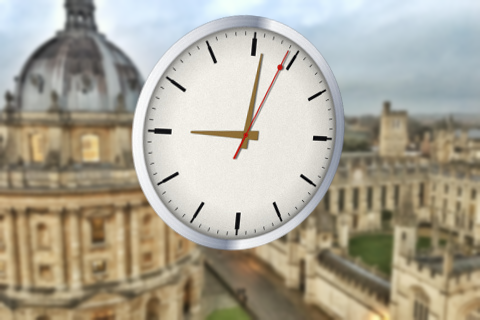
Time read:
**9:01:04**
